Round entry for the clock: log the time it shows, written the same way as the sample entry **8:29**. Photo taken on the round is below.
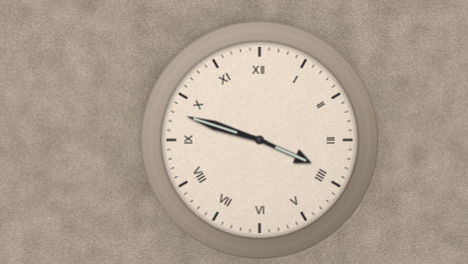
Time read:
**3:48**
